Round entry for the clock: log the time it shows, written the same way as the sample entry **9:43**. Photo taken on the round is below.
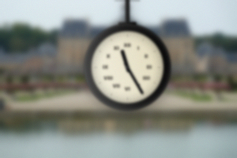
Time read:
**11:25**
